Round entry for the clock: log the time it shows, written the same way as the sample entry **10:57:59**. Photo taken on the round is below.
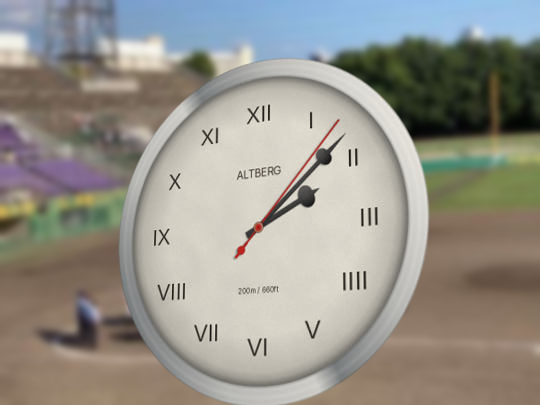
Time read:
**2:08:07**
